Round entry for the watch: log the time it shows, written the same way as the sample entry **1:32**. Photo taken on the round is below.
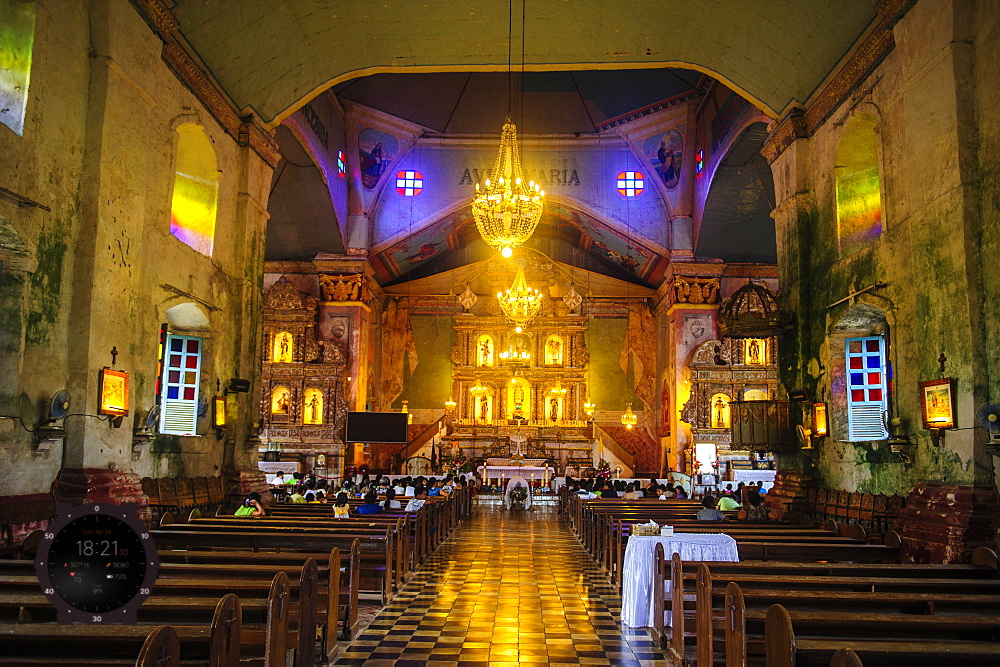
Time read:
**18:21**
